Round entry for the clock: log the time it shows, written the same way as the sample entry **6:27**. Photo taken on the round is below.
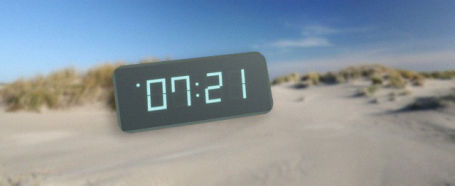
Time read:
**7:21**
